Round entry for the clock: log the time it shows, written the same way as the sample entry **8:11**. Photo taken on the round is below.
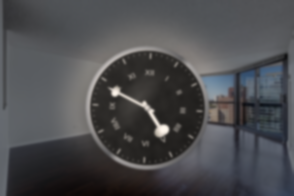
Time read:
**4:49**
